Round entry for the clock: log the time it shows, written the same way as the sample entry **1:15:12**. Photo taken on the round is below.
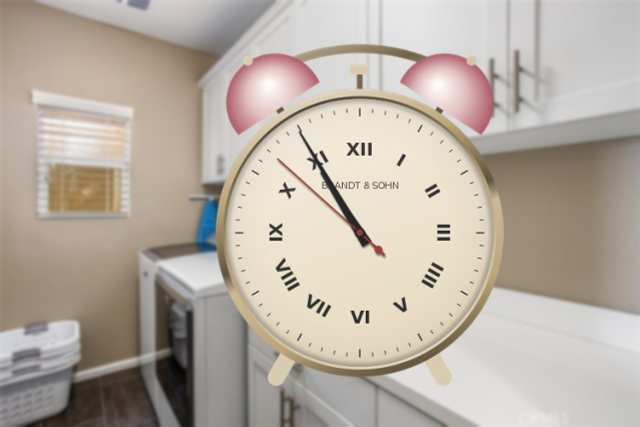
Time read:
**10:54:52**
